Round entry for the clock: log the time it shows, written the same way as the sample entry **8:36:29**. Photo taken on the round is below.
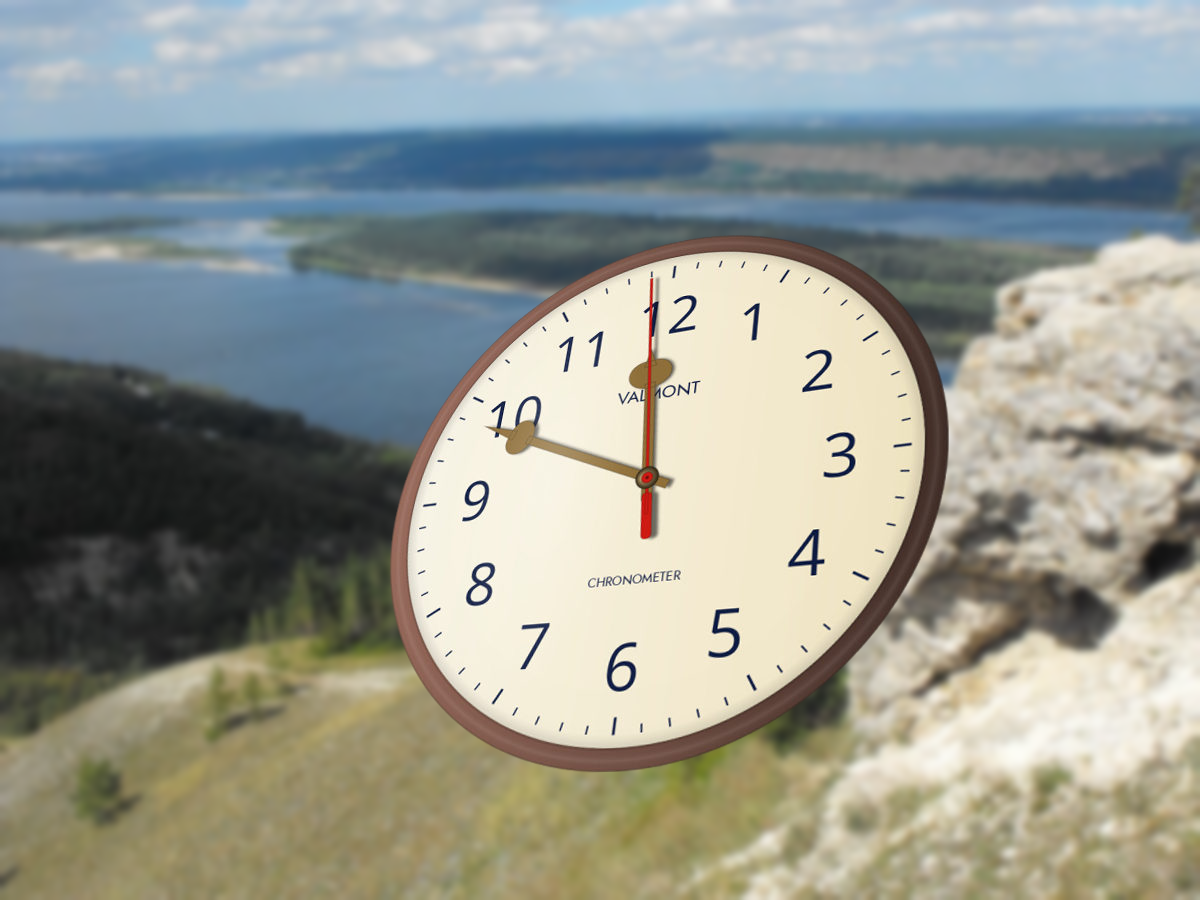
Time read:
**11:48:59**
